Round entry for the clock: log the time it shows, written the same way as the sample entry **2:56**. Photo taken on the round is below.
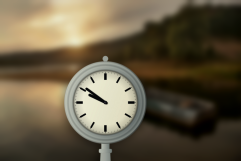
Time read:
**9:51**
